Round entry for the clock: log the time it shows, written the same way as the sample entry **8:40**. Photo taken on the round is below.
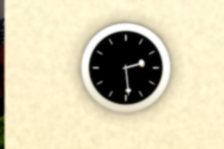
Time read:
**2:29**
